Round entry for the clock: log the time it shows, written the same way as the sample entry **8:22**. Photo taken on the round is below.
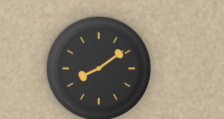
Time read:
**8:09**
